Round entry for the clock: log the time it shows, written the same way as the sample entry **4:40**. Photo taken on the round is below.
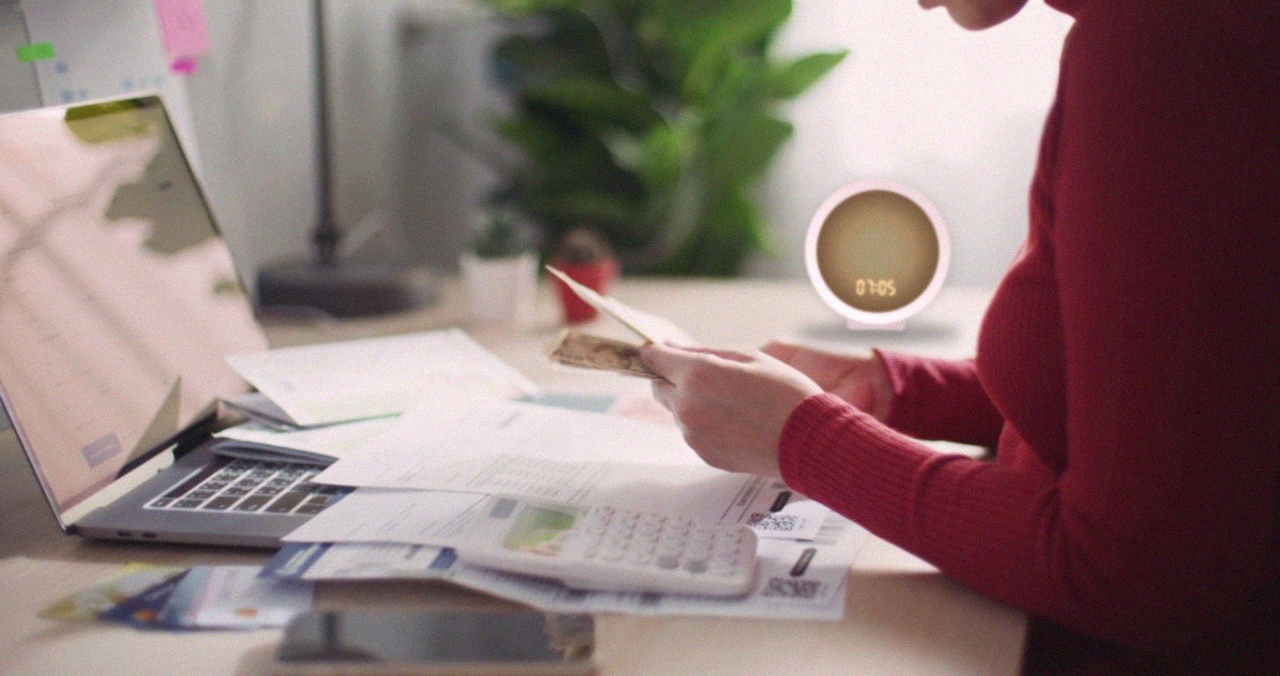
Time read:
**7:05**
